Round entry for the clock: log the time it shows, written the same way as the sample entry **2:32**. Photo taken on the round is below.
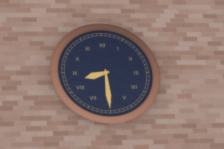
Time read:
**8:30**
